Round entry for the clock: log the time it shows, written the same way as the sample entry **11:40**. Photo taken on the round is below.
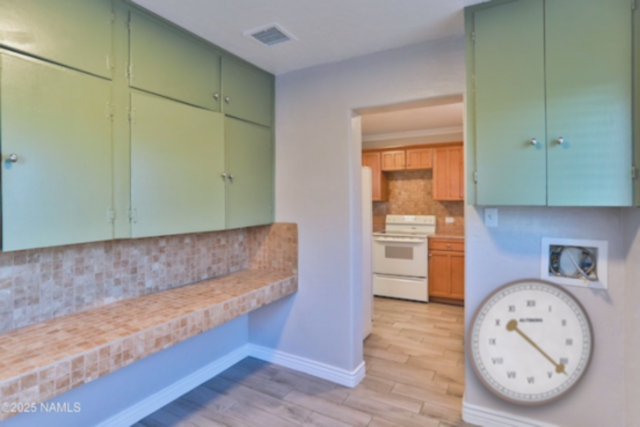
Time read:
**10:22**
